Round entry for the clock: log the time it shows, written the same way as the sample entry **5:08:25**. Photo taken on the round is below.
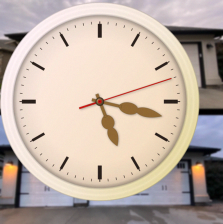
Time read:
**5:17:12**
